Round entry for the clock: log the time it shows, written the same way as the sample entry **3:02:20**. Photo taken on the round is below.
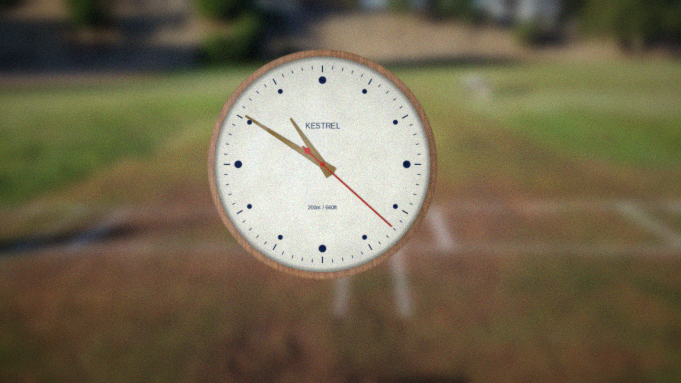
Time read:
**10:50:22**
